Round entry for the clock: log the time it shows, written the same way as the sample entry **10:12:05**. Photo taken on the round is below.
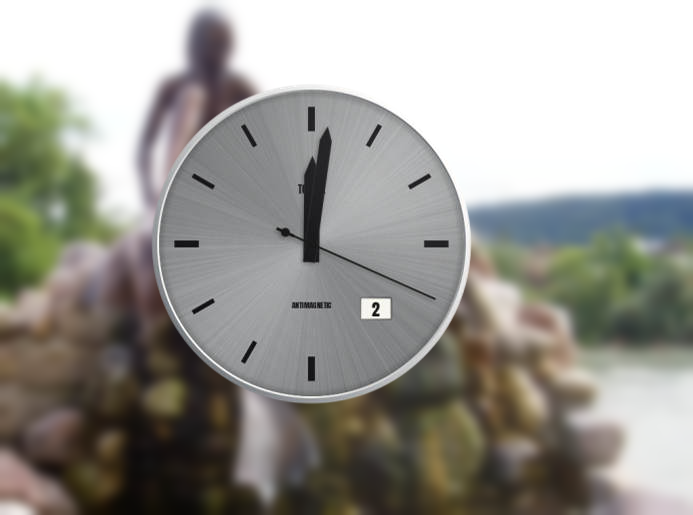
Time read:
**12:01:19**
